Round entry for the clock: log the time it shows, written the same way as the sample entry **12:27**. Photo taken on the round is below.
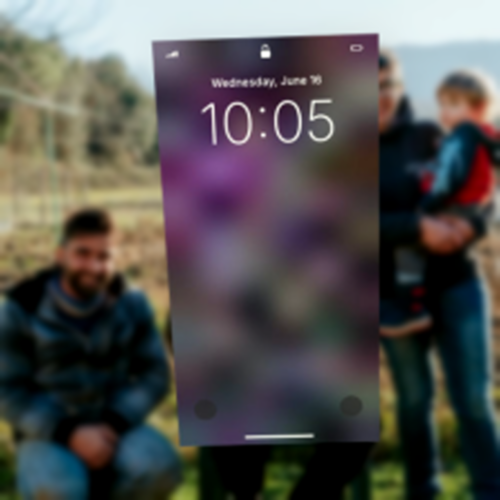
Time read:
**10:05**
